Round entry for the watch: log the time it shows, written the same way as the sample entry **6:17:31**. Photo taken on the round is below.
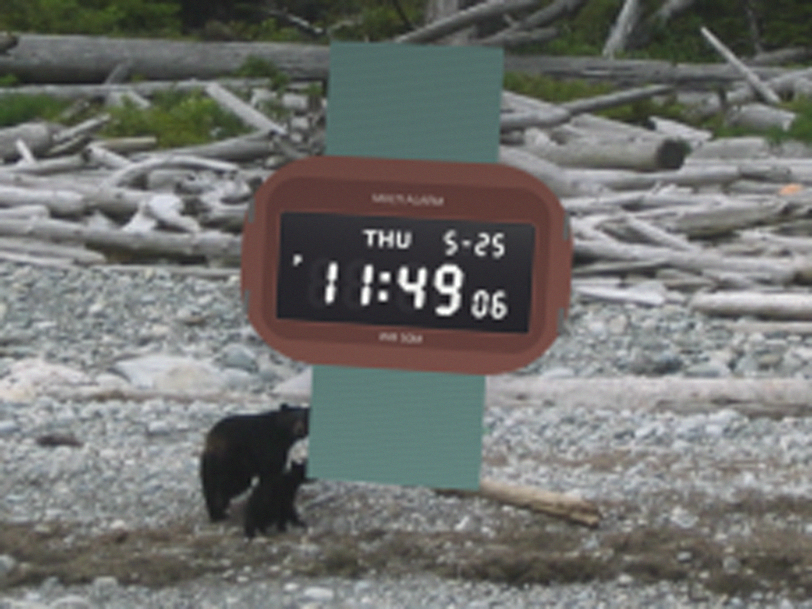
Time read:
**11:49:06**
